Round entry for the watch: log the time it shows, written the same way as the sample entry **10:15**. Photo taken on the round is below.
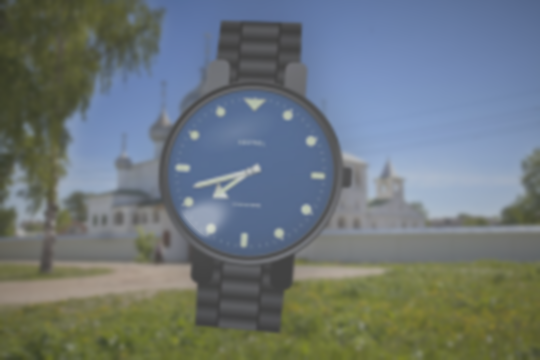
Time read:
**7:42**
